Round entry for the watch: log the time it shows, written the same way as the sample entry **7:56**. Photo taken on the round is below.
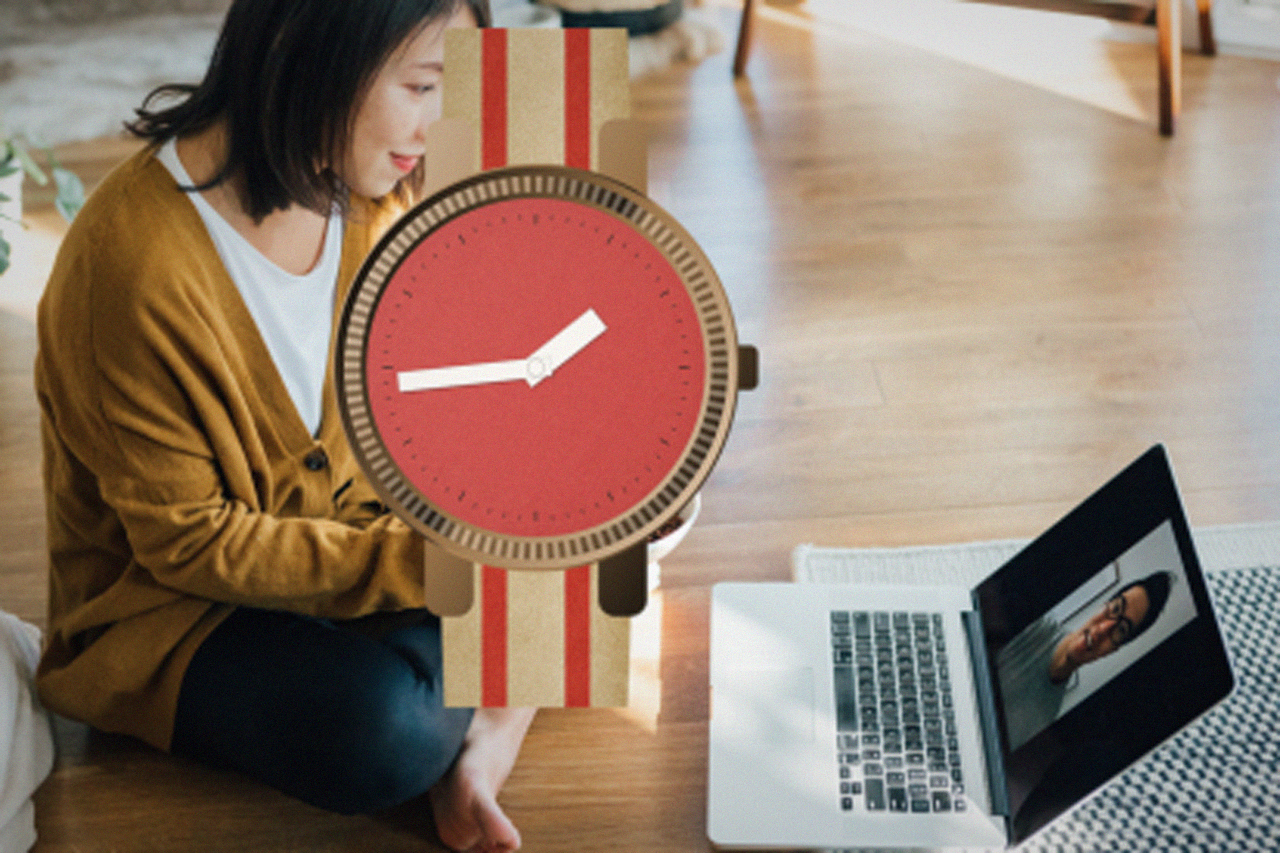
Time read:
**1:44**
